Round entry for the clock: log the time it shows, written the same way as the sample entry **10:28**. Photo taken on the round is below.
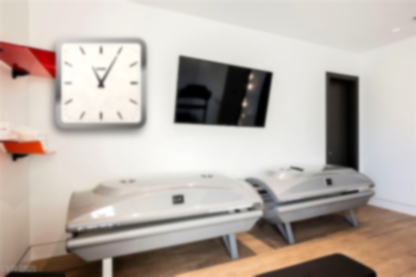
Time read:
**11:05**
